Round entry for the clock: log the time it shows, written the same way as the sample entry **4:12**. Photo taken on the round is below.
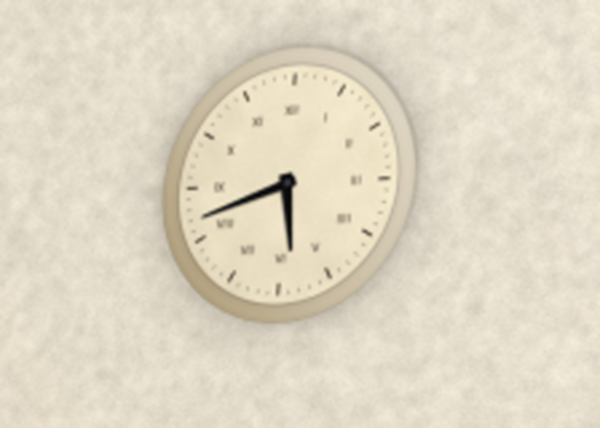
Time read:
**5:42**
